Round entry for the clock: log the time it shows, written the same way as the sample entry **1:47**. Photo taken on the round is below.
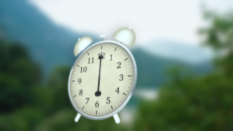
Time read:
**6:00**
